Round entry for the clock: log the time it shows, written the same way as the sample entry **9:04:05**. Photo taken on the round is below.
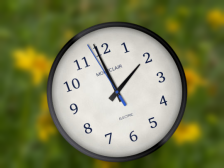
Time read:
**1:58:58**
